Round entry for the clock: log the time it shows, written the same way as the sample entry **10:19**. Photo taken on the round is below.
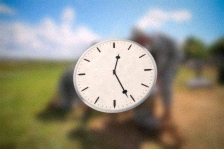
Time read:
**12:26**
